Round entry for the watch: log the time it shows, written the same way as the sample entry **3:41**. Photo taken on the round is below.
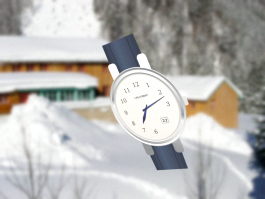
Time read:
**7:12**
